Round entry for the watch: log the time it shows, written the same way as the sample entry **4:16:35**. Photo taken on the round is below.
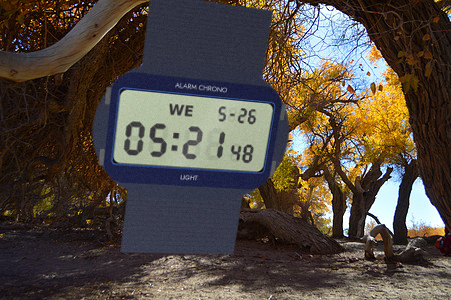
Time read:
**5:21:48**
